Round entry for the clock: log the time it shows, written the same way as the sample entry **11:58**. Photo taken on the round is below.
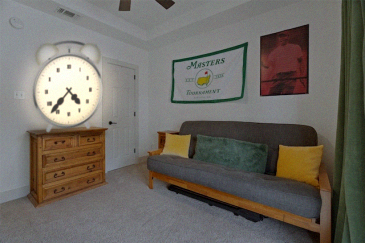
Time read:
**4:37**
